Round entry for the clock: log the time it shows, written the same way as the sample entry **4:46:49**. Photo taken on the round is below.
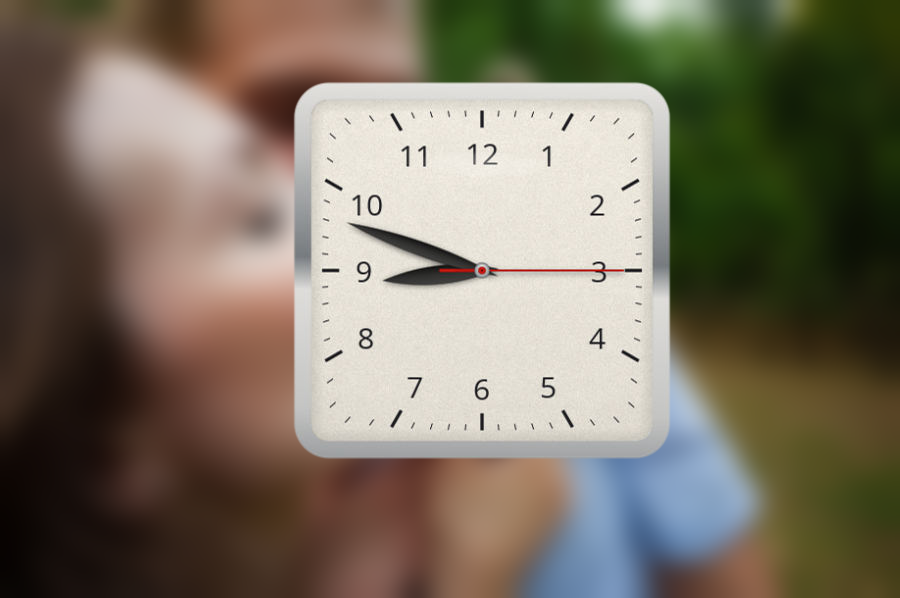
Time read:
**8:48:15**
